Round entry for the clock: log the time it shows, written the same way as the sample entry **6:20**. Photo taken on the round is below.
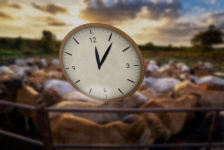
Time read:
**12:06**
